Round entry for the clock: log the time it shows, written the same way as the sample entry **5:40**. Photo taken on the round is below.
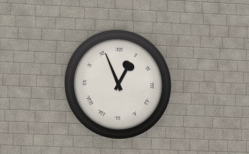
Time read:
**12:56**
